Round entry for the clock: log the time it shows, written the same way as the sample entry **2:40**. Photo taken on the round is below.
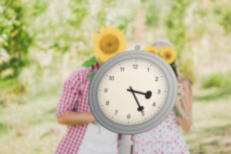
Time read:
**3:25**
